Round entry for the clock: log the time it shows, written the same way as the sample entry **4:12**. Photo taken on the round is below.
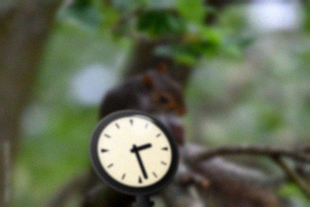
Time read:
**2:28**
